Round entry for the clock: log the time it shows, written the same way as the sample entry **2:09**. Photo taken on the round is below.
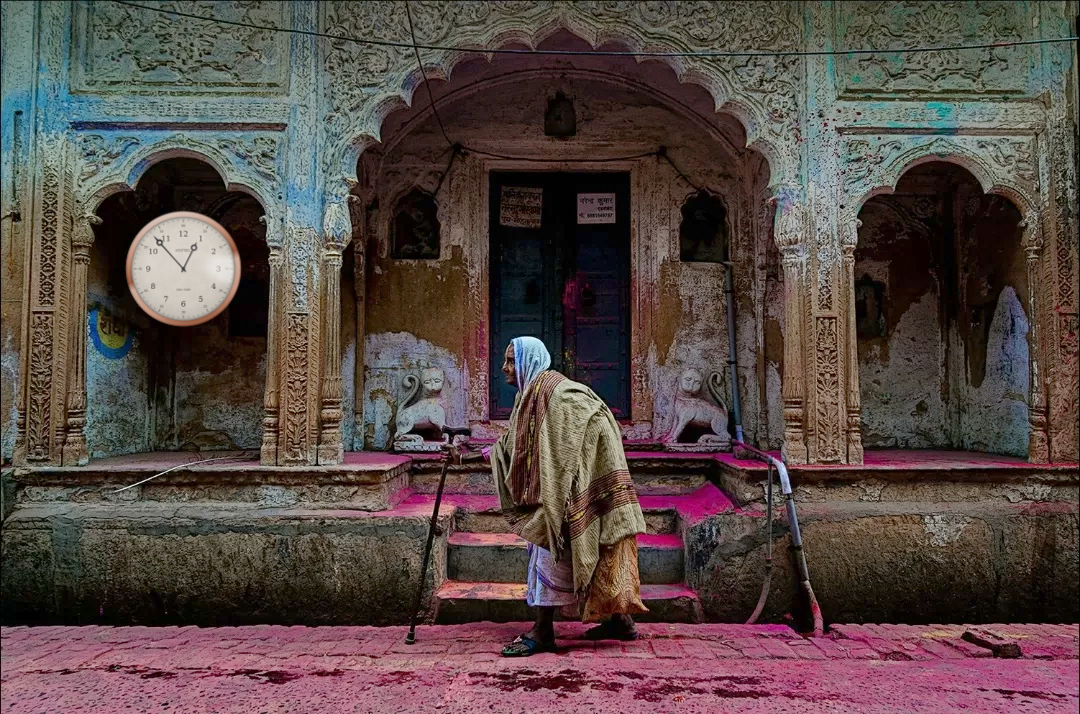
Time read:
**12:53**
